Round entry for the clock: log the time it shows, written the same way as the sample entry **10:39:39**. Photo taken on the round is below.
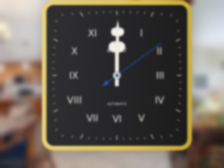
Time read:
**12:00:09**
